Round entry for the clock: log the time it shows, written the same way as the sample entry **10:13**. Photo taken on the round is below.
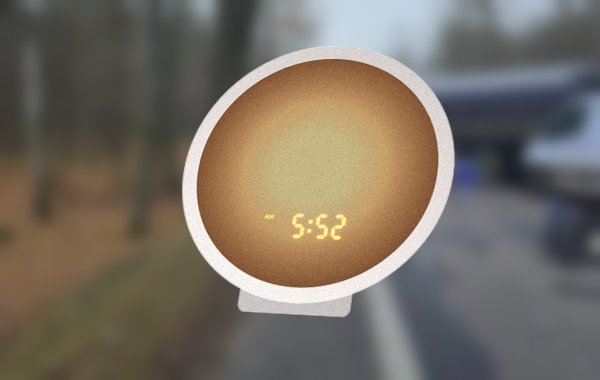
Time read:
**5:52**
